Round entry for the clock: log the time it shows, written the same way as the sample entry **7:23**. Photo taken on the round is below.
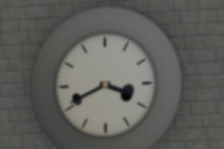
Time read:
**3:41**
